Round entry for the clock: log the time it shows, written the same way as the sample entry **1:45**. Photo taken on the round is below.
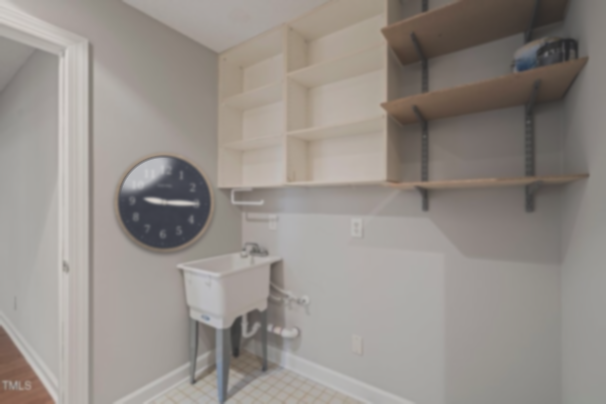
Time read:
**9:15**
